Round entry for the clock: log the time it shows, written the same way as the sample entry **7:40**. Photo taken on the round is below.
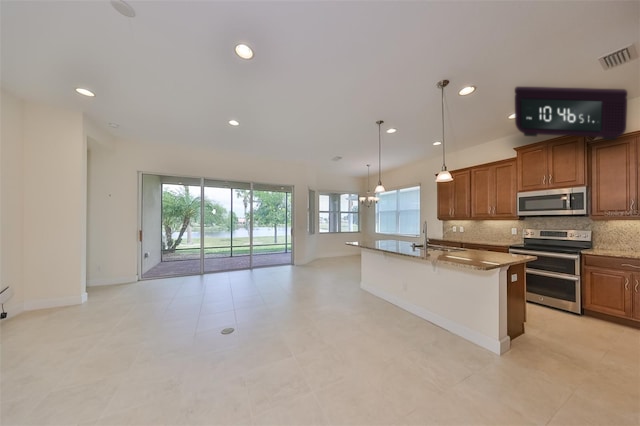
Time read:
**10:46**
